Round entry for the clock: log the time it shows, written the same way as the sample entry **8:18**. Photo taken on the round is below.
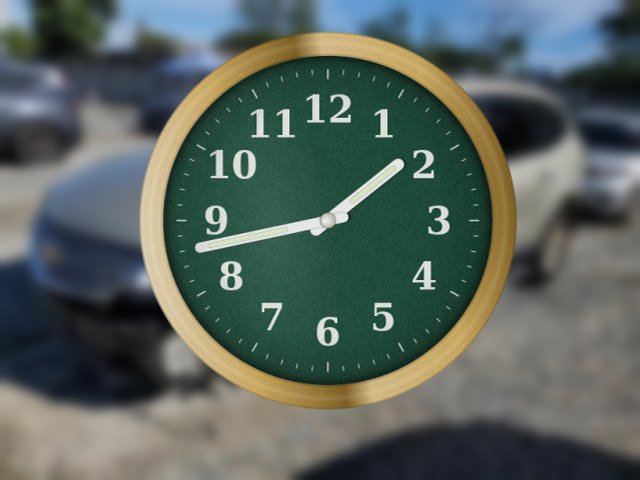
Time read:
**1:43**
